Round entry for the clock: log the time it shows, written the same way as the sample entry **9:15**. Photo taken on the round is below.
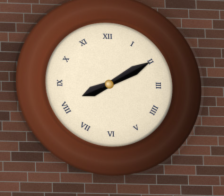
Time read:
**8:10**
